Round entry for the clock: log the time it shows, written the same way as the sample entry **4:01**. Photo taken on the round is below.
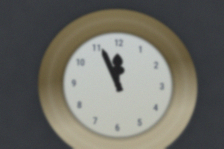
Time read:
**11:56**
